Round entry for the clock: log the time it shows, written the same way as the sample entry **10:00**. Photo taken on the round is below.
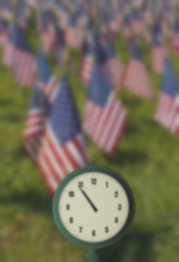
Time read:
**10:54**
